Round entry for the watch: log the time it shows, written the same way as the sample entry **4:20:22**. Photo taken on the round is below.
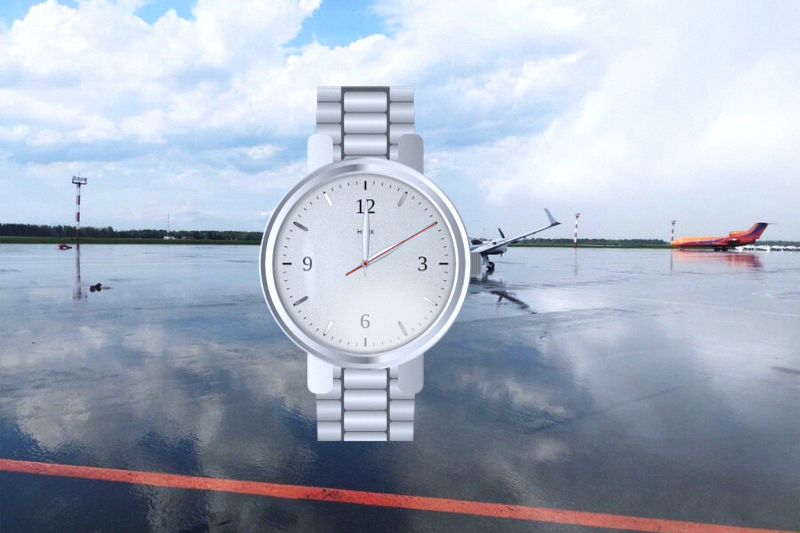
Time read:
**2:00:10**
